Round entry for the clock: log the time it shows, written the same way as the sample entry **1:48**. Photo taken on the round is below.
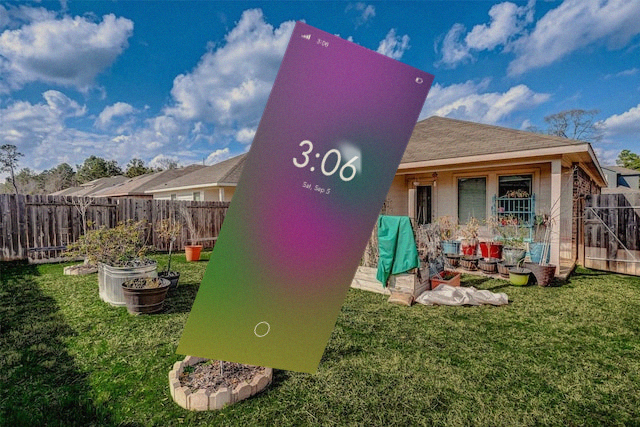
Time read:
**3:06**
